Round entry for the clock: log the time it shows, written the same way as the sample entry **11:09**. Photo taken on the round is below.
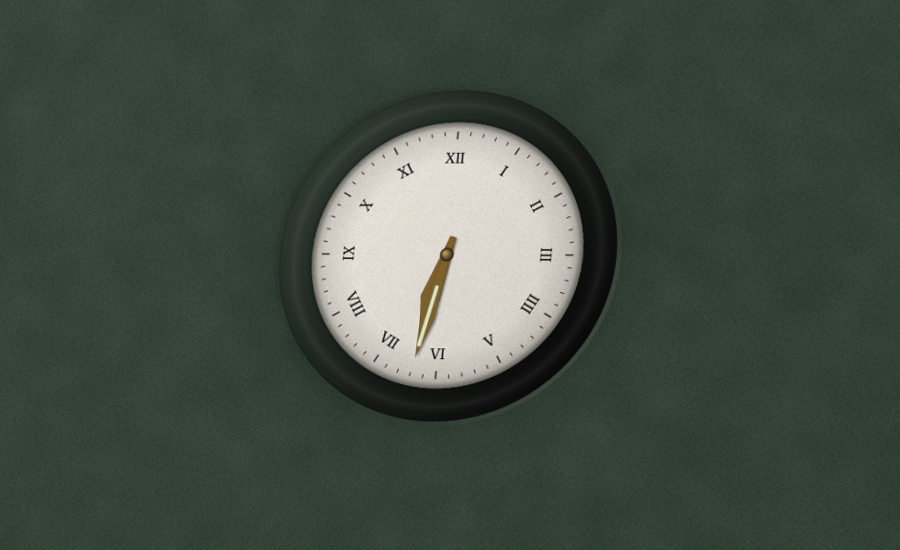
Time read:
**6:32**
